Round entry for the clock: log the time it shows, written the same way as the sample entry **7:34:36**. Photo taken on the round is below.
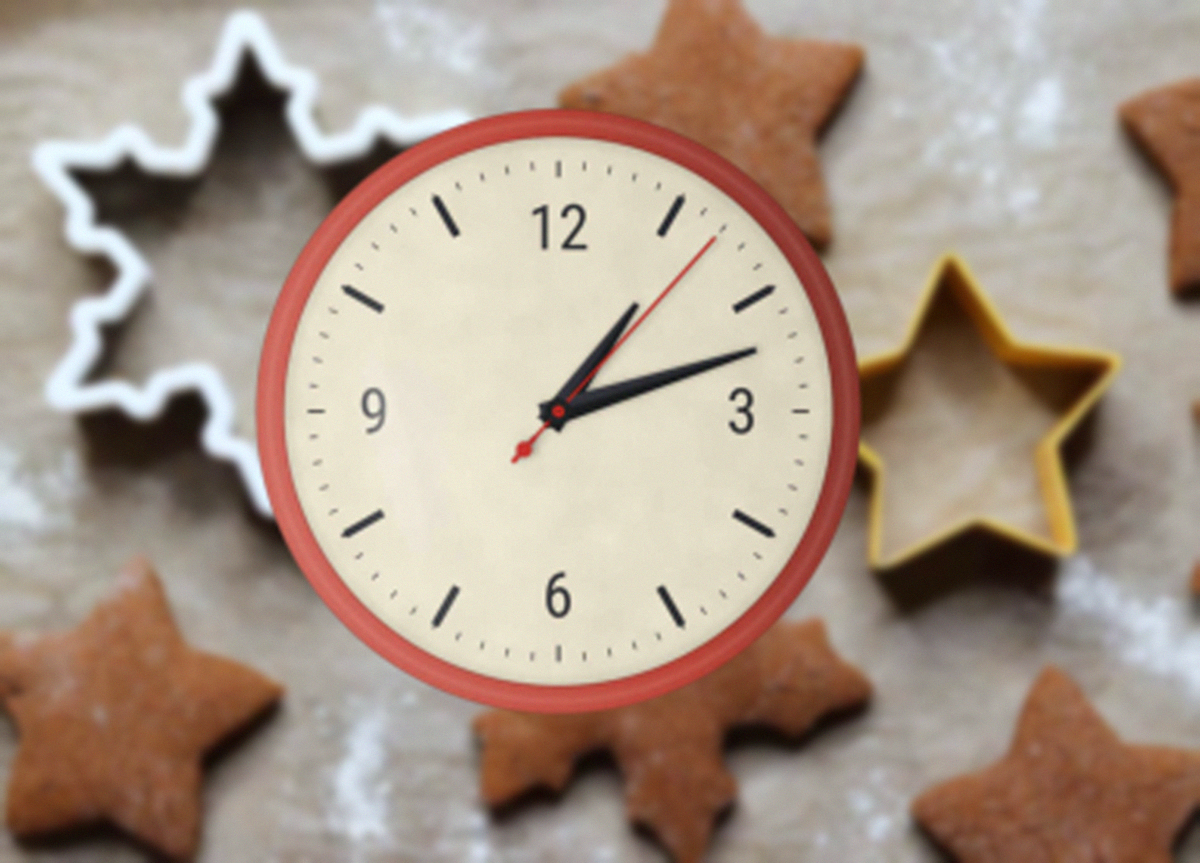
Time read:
**1:12:07**
